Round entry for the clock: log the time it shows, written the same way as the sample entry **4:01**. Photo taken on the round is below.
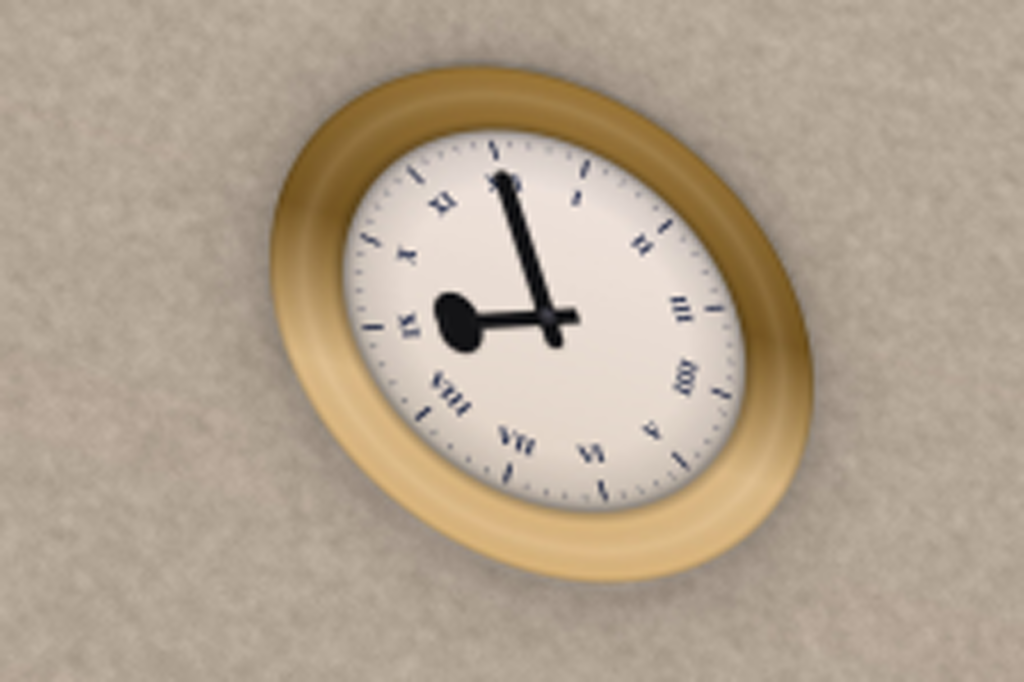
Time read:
**9:00**
